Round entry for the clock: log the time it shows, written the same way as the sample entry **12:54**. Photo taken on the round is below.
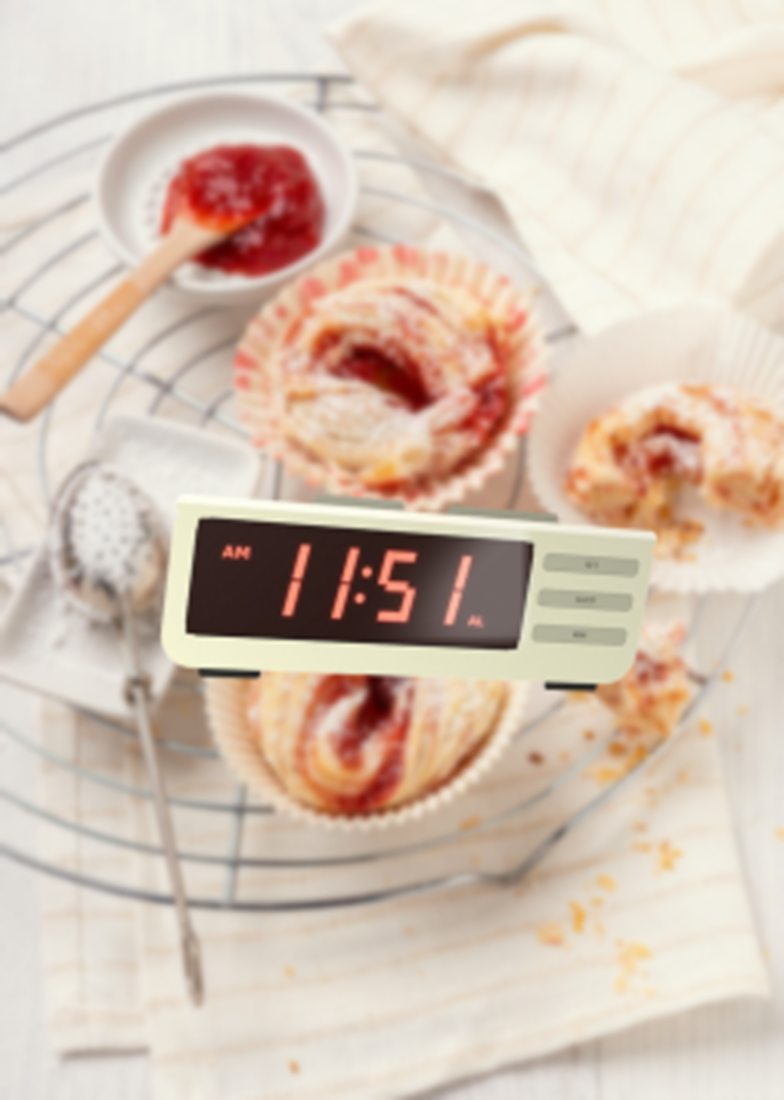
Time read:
**11:51**
